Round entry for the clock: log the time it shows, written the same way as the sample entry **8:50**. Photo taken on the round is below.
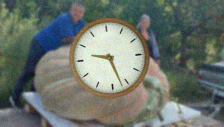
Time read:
**9:27**
